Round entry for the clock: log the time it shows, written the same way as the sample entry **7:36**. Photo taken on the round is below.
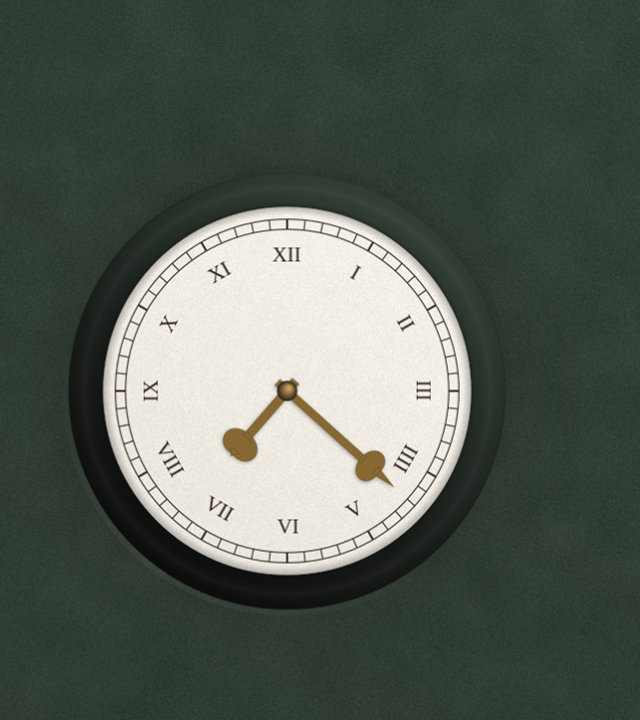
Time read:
**7:22**
